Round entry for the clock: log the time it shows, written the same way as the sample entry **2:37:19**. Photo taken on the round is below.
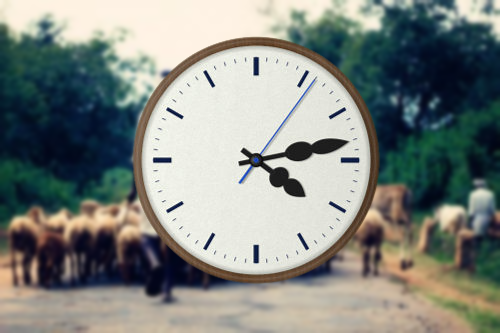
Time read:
**4:13:06**
